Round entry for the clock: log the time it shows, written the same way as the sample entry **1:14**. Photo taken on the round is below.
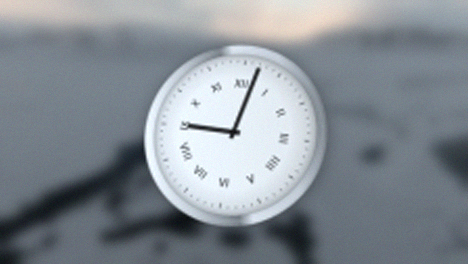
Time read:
**9:02**
